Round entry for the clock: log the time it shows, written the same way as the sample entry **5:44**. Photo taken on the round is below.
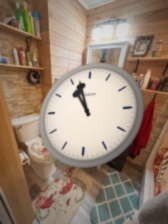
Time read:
**10:57**
